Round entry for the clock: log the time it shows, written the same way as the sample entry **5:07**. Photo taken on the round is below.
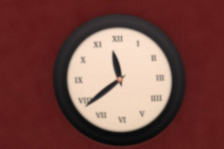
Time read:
**11:39**
